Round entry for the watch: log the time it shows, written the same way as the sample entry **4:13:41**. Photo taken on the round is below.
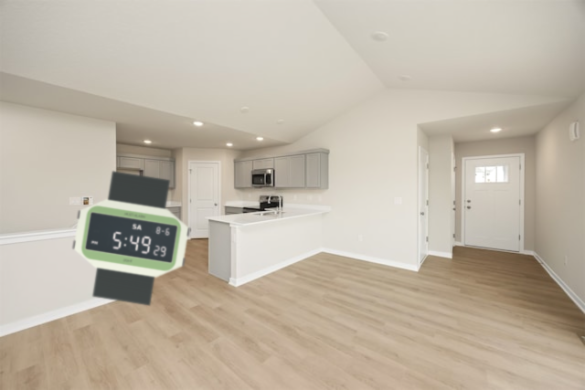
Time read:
**5:49:29**
